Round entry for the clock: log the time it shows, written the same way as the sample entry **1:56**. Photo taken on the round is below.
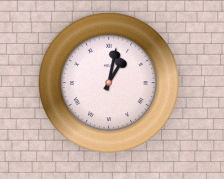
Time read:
**1:02**
